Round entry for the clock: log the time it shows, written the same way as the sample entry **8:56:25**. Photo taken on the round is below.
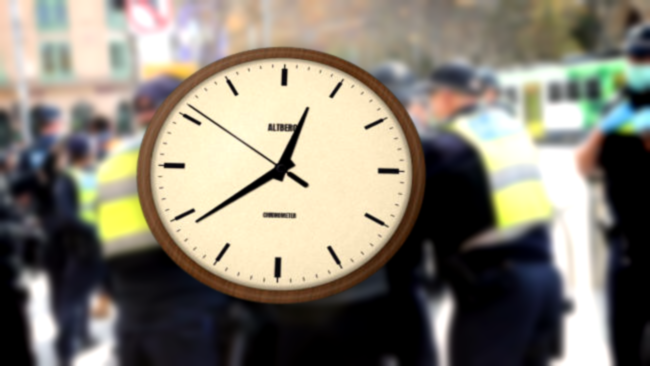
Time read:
**12:38:51**
